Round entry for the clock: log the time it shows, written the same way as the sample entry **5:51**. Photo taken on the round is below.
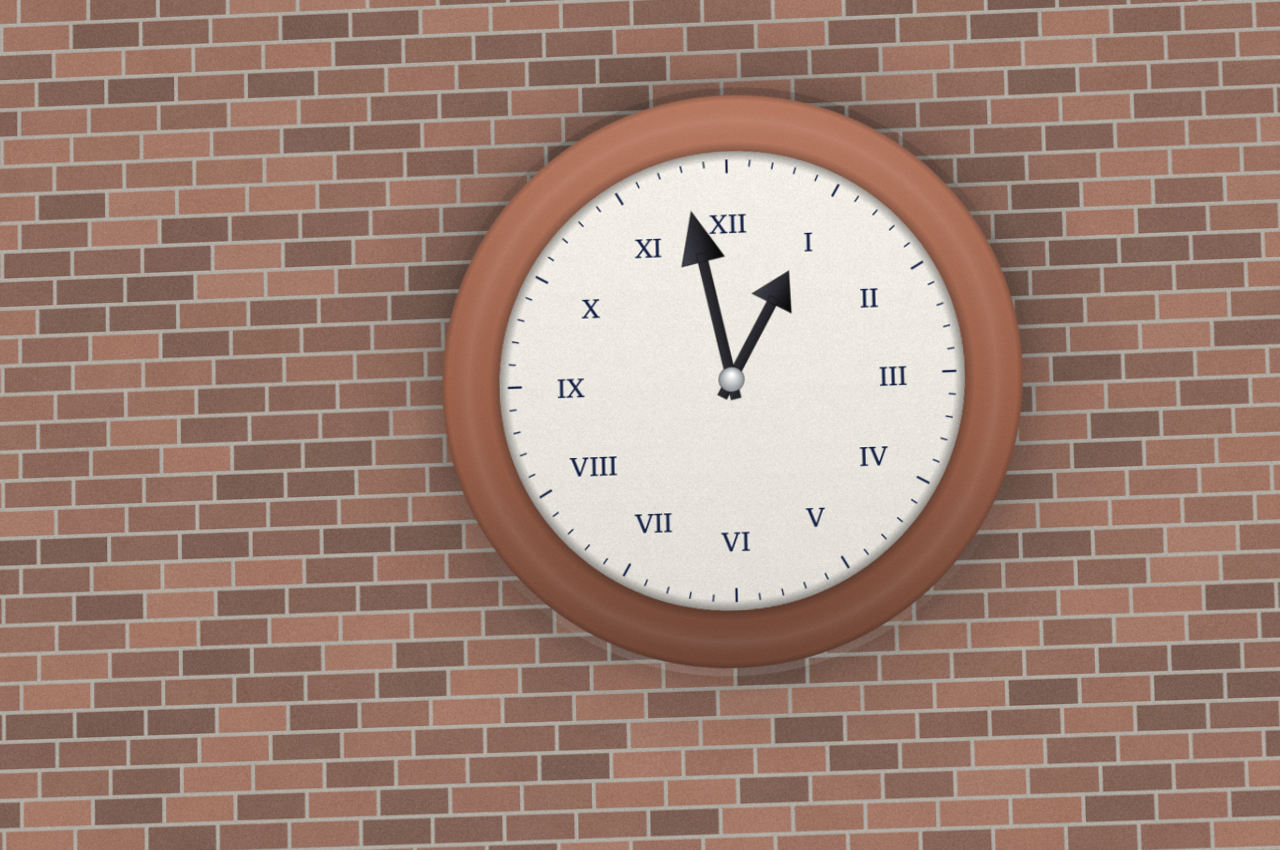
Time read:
**12:58**
